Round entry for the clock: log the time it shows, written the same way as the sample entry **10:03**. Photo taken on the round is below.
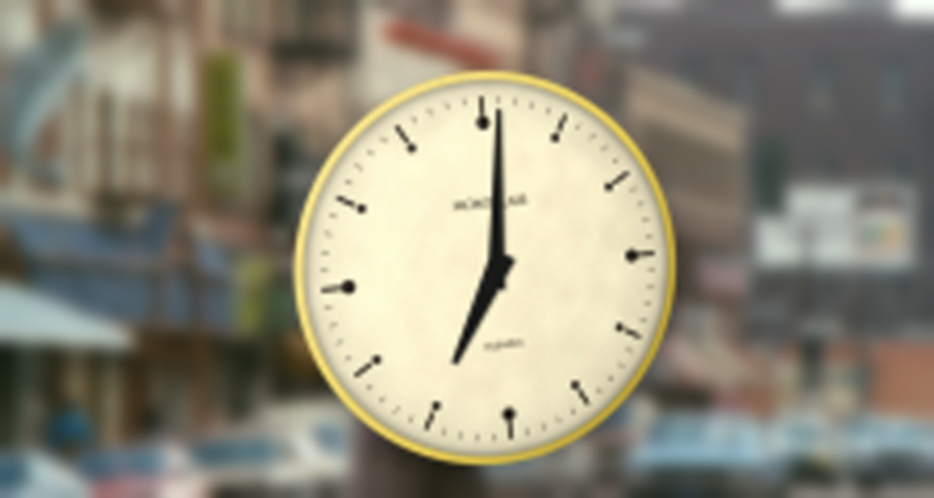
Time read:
**7:01**
